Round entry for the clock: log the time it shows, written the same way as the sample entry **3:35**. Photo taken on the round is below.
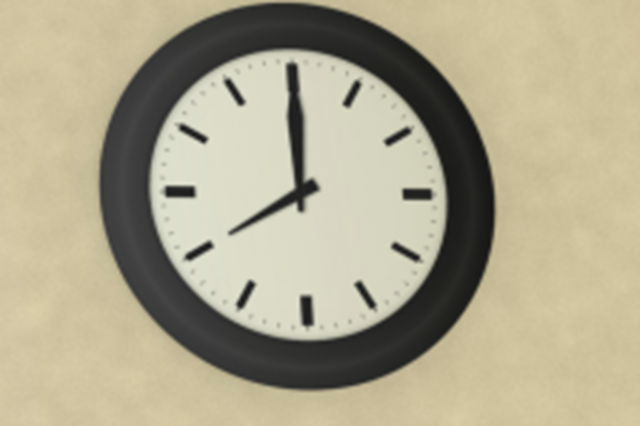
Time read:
**8:00**
